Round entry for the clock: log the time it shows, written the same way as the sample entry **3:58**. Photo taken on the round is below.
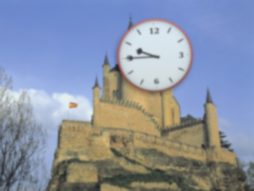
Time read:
**9:45**
